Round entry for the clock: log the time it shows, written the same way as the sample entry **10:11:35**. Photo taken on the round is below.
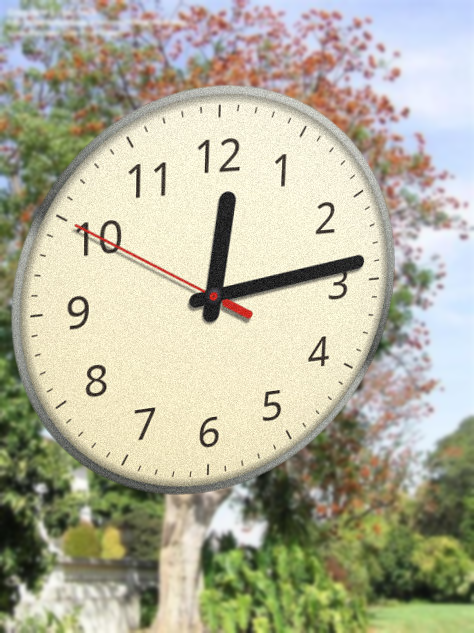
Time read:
**12:13:50**
